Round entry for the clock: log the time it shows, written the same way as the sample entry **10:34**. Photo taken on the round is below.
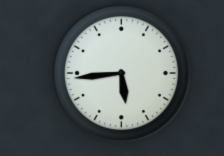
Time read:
**5:44**
